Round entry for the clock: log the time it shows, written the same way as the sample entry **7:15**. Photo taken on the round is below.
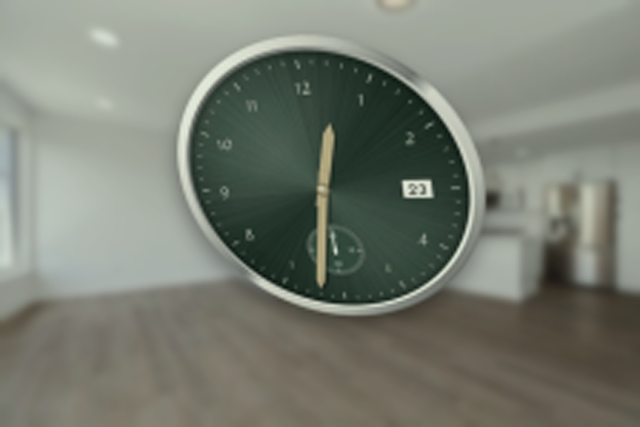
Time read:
**12:32**
